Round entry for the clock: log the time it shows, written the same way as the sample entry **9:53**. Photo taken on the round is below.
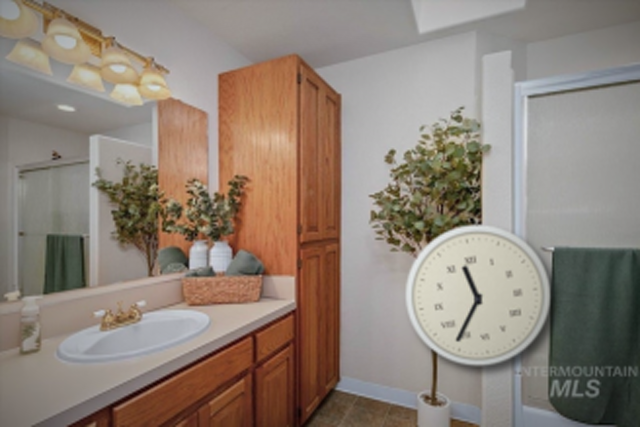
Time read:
**11:36**
